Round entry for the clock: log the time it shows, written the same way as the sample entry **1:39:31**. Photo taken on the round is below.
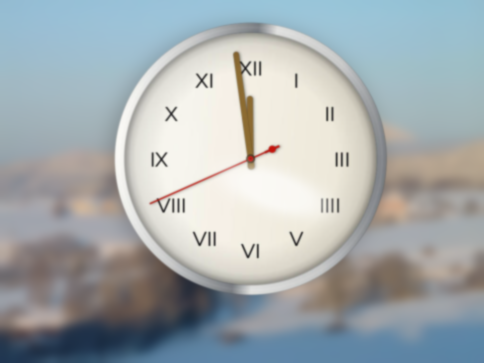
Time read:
**11:58:41**
